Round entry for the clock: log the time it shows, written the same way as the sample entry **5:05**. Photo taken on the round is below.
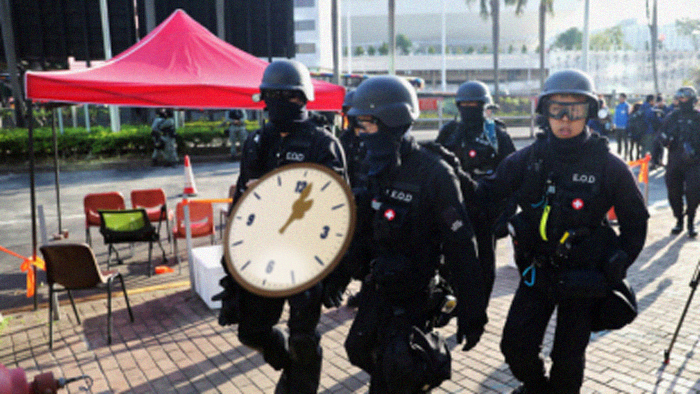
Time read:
**1:02**
